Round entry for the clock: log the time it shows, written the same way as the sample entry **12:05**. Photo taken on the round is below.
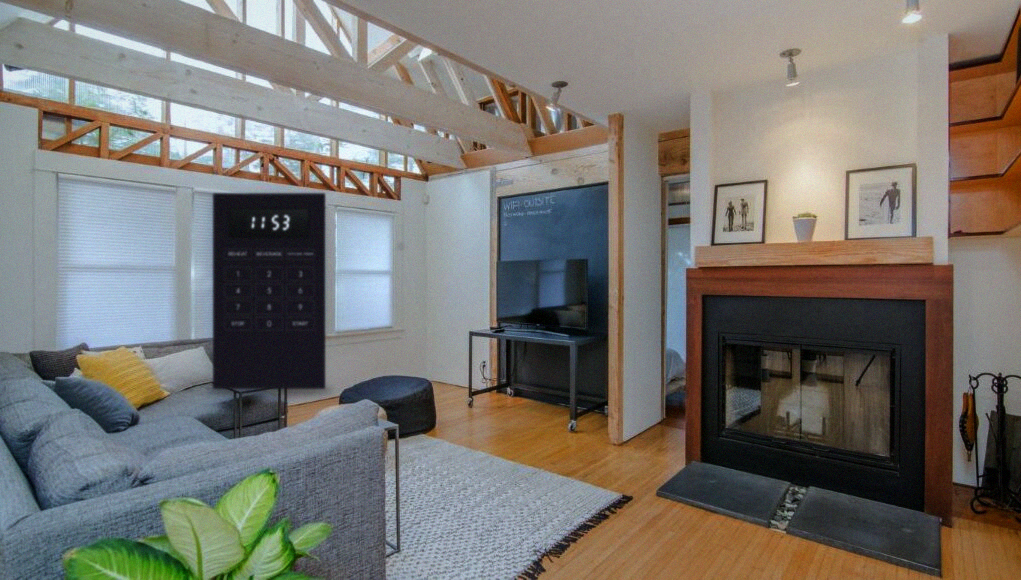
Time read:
**11:53**
